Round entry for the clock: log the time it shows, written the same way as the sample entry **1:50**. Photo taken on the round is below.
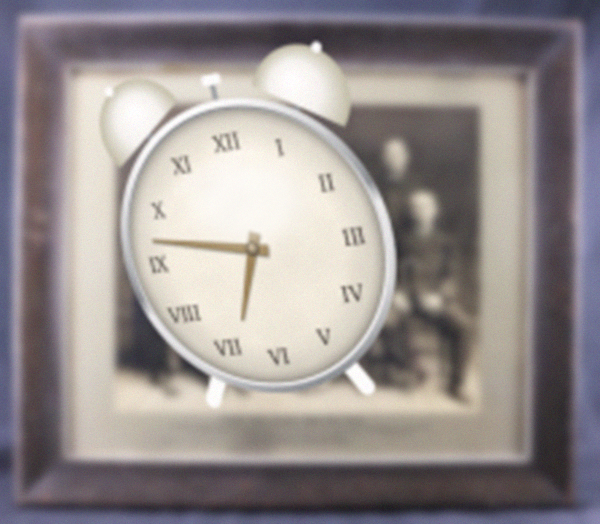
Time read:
**6:47**
